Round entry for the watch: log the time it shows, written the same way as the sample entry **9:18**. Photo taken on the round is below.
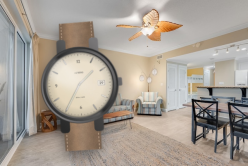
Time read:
**1:35**
